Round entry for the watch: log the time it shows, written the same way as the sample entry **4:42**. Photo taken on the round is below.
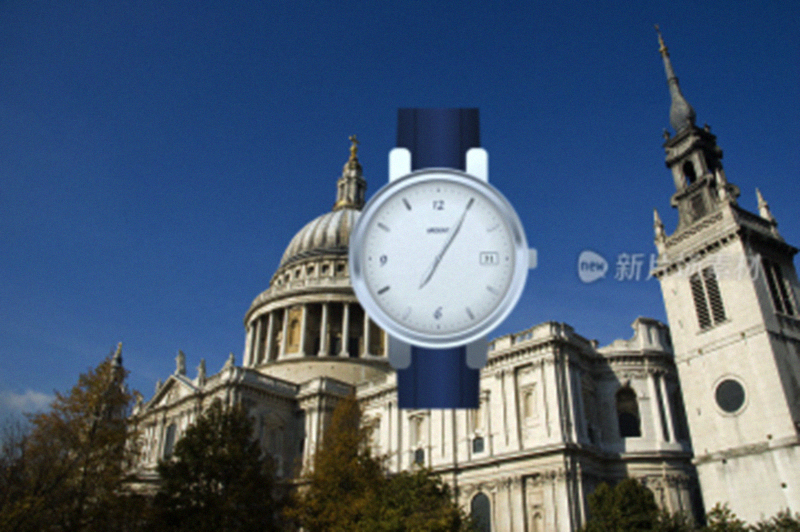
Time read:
**7:05**
